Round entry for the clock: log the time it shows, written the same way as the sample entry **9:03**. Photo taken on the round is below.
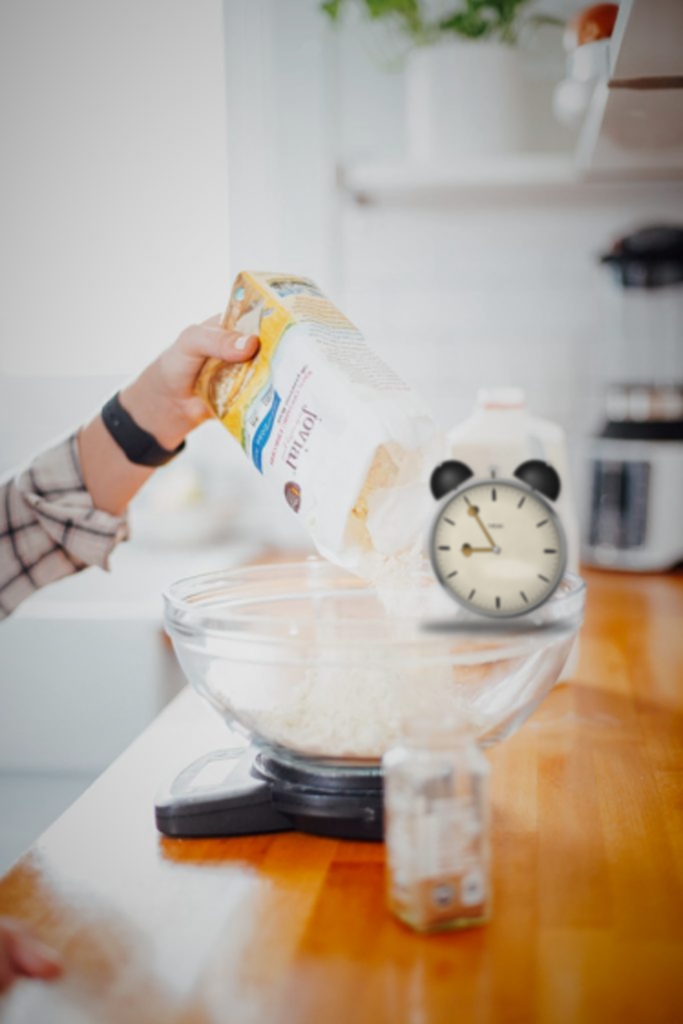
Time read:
**8:55**
